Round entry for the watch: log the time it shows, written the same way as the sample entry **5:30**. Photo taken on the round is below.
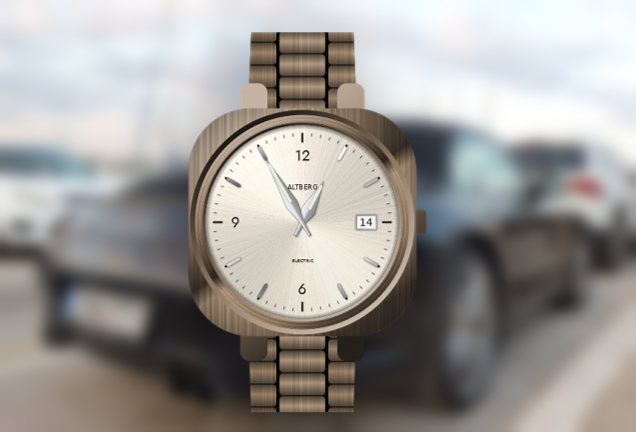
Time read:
**12:55**
